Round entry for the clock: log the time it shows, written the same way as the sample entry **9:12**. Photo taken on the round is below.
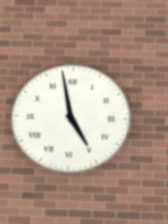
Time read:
**4:58**
